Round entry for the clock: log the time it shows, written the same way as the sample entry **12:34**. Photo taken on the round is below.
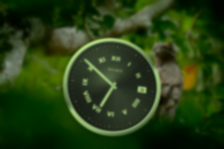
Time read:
**6:51**
